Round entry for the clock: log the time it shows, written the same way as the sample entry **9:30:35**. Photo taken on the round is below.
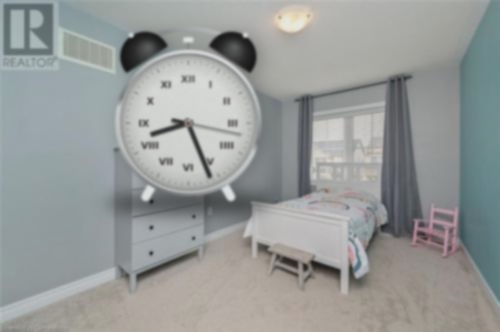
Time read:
**8:26:17**
